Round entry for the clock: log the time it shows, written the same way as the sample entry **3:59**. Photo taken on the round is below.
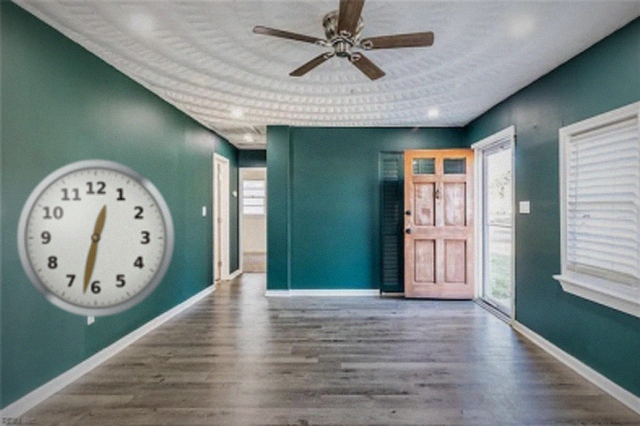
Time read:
**12:32**
